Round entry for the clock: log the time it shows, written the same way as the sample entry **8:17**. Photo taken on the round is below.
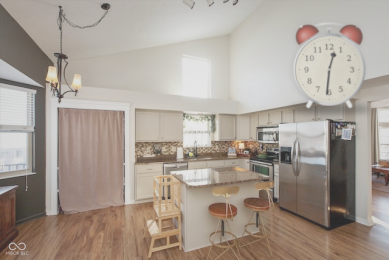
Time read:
**12:31**
